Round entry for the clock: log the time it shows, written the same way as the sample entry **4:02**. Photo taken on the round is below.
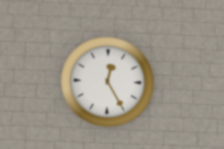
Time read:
**12:25**
